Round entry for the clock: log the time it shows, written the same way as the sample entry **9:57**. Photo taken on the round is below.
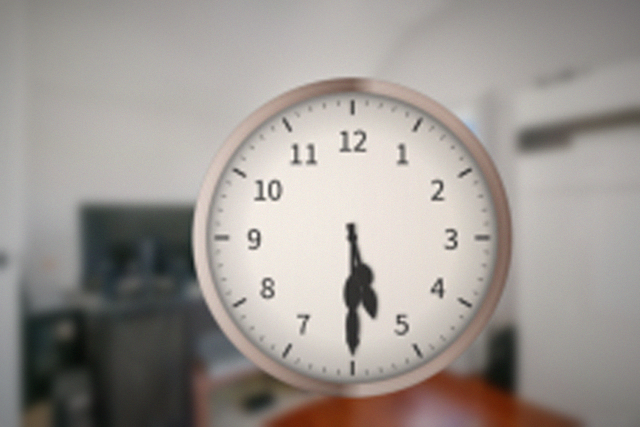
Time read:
**5:30**
